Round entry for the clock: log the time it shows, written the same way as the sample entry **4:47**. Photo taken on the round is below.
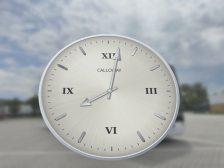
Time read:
**8:02**
